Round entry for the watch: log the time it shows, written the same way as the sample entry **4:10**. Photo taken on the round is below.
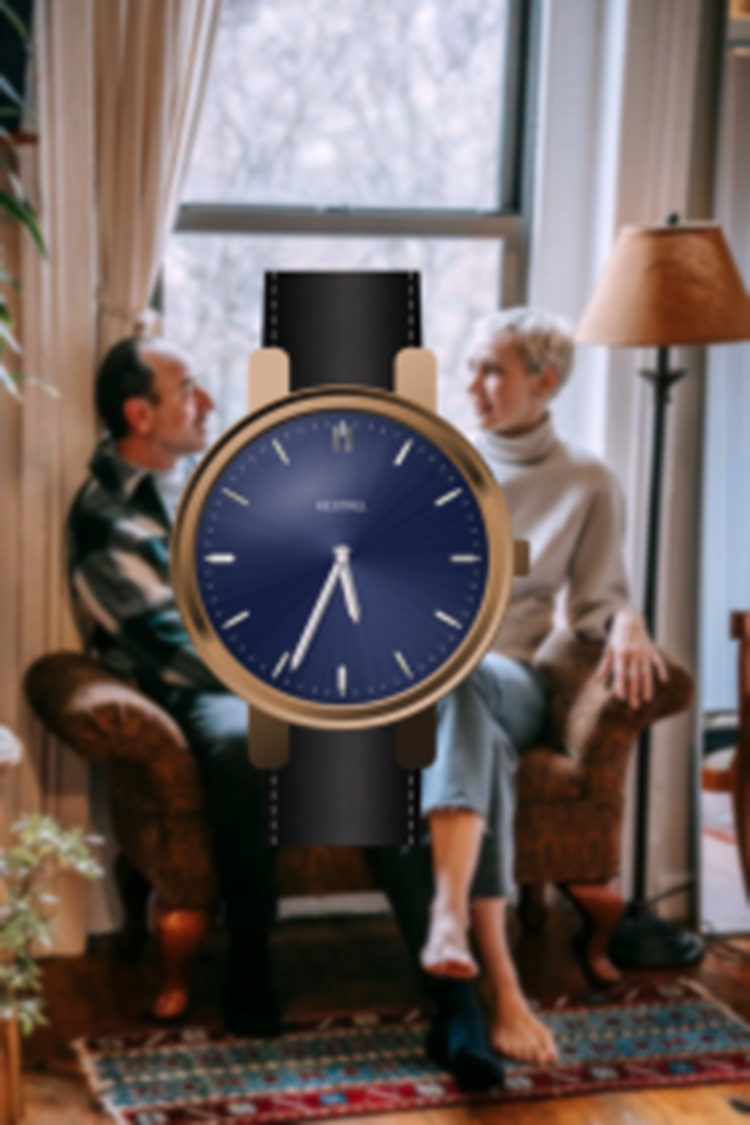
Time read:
**5:34**
